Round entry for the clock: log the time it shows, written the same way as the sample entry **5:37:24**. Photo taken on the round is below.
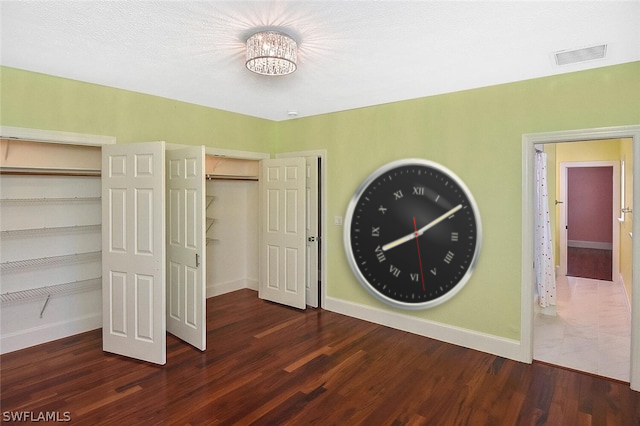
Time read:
**8:09:28**
